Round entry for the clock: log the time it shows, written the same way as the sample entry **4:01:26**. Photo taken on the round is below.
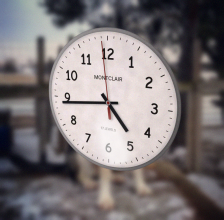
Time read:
**4:43:59**
